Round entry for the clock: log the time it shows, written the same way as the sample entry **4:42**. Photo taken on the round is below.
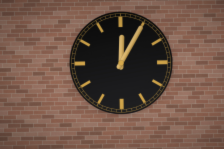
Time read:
**12:05**
